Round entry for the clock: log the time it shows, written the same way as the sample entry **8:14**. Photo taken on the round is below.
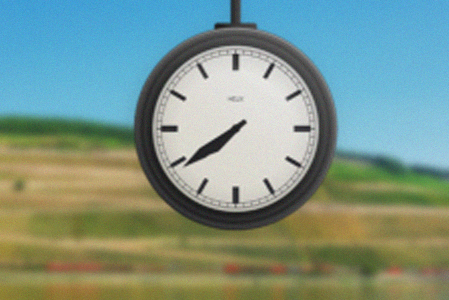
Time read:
**7:39**
